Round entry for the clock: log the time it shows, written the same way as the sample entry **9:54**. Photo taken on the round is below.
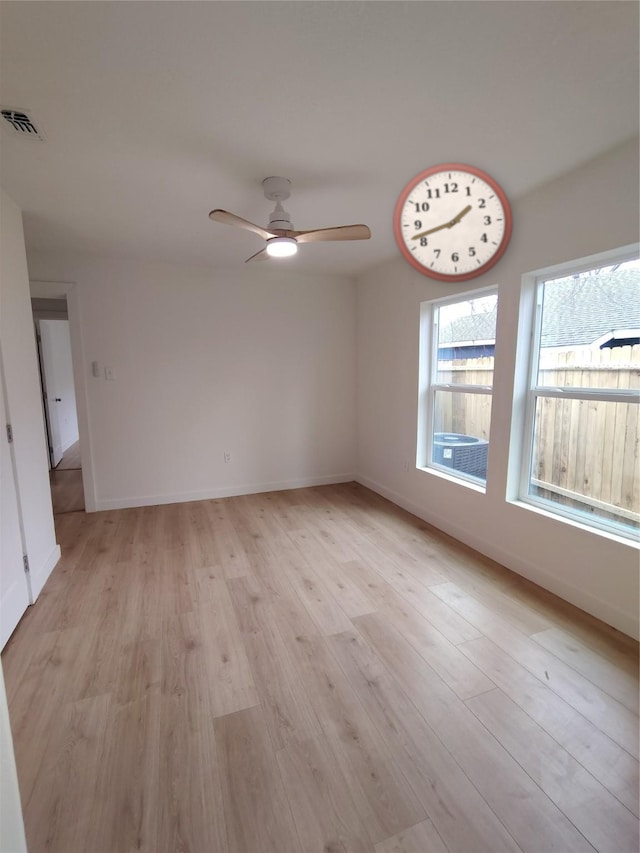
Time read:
**1:42**
